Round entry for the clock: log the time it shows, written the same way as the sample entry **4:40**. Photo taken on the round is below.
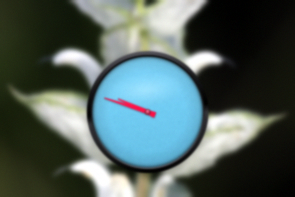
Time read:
**9:48**
